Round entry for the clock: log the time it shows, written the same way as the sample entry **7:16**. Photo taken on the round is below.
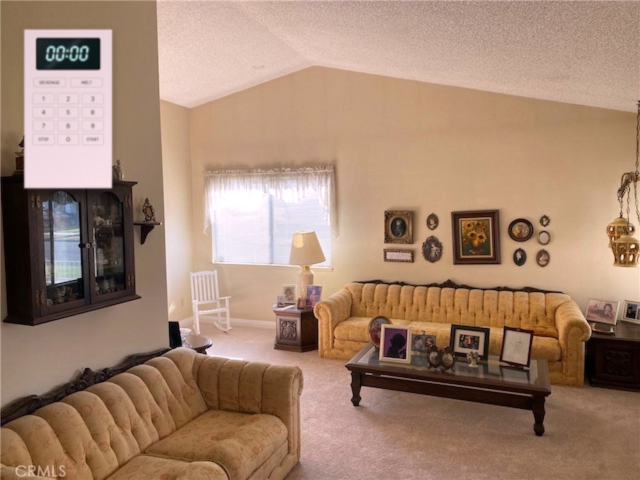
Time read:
**0:00**
